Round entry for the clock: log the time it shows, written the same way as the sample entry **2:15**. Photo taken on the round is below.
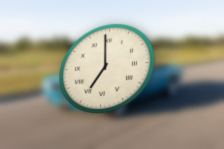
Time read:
**6:59**
